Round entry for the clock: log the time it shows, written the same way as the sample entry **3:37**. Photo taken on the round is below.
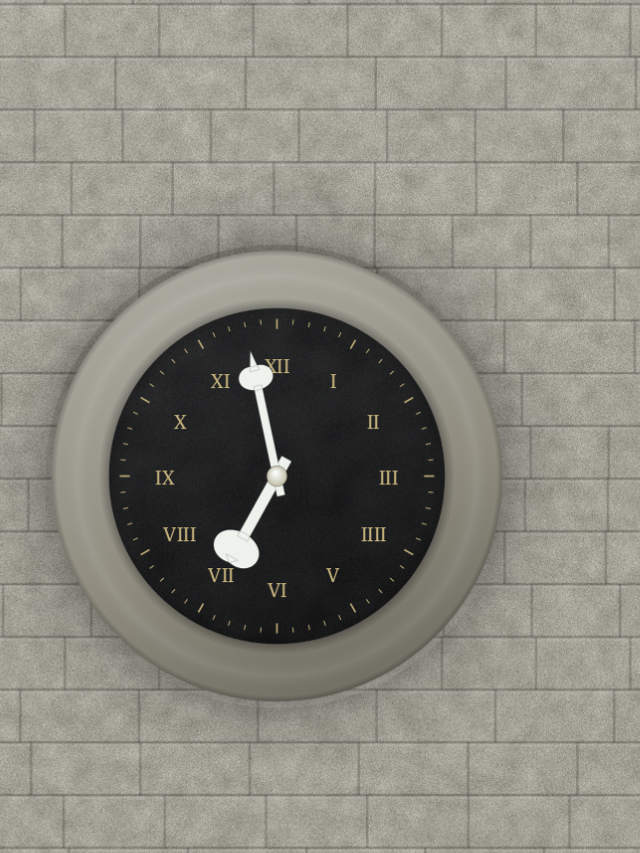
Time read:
**6:58**
